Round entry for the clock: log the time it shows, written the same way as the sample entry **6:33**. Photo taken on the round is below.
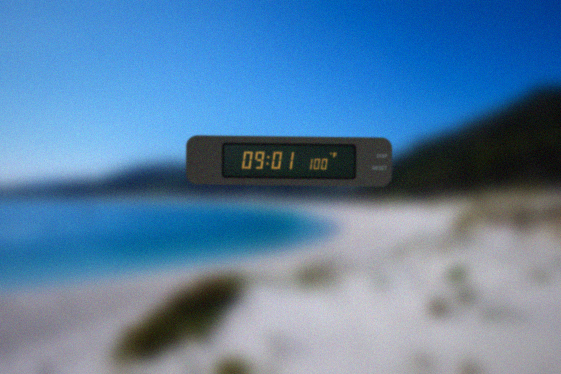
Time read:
**9:01**
